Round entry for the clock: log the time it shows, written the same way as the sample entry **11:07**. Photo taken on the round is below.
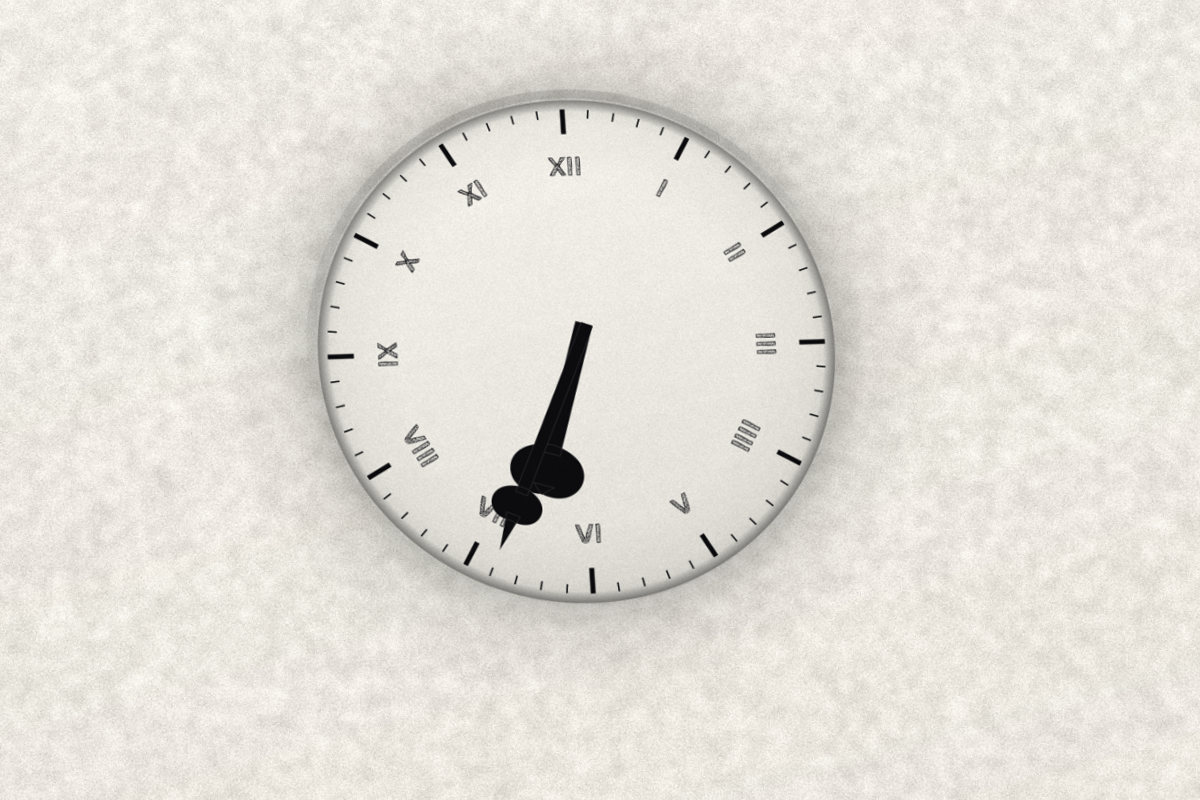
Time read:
**6:34**
